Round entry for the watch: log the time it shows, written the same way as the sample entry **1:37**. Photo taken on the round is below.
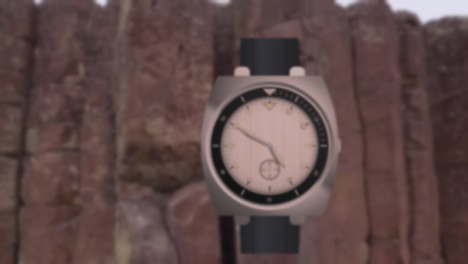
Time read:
**4:50**
